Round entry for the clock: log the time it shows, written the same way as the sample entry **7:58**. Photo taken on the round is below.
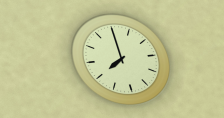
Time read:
**8:00**
